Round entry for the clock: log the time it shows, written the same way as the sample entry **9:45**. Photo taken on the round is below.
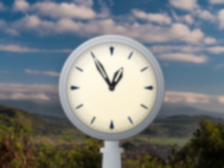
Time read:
**12:55**
